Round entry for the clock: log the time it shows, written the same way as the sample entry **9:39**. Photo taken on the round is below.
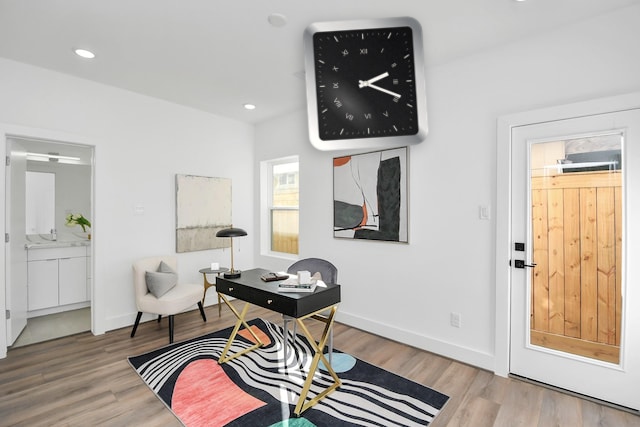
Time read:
**2:19**
